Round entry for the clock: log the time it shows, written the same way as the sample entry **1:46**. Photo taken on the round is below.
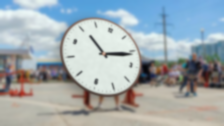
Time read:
**10:11**
